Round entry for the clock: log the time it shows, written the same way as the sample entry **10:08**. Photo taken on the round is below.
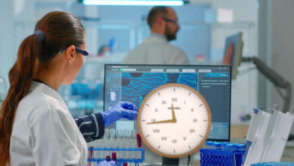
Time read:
**11:44**
